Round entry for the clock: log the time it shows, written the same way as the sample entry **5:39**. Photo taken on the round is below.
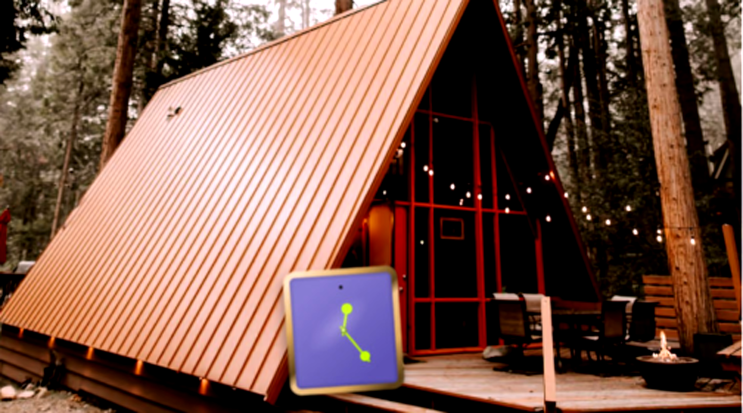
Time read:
**12:24**
